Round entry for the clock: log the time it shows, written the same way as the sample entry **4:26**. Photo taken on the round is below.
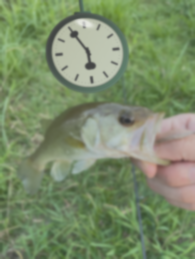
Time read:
**5:55**
